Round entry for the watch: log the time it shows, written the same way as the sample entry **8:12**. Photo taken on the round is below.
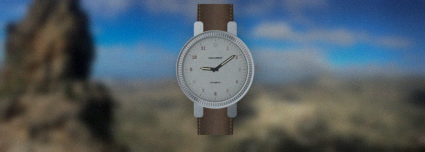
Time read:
**9:09**
